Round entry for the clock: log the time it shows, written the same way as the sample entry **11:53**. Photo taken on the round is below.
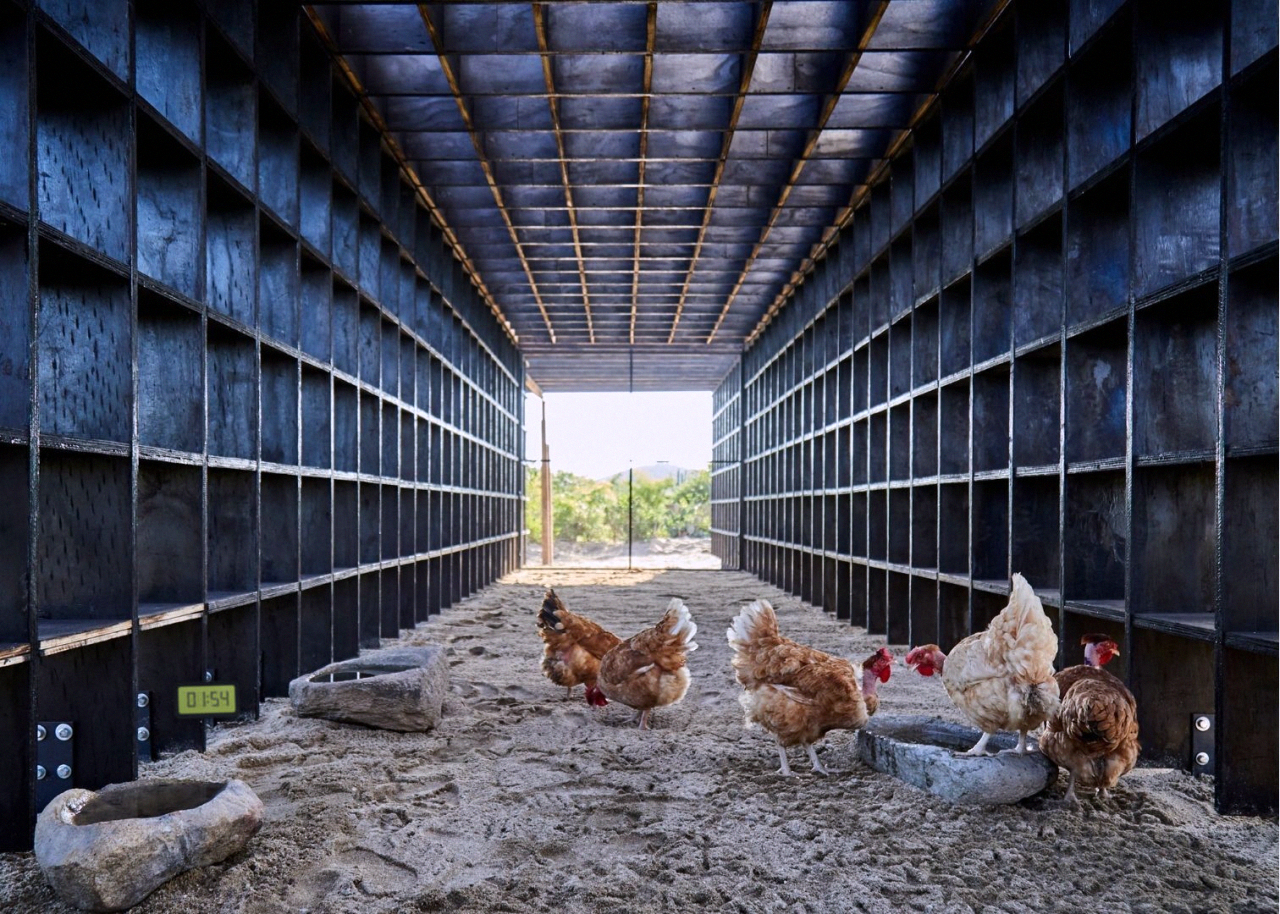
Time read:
**1:54**
